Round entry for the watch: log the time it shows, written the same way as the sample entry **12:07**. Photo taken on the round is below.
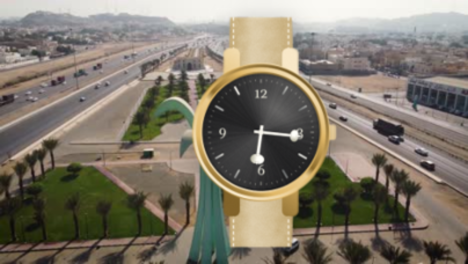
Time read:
**6:16**
